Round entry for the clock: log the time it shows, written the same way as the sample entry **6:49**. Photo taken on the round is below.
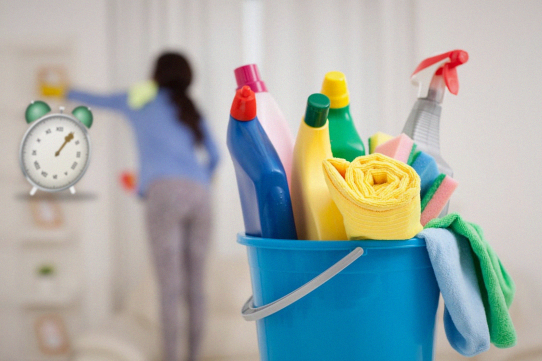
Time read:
**1:06**
